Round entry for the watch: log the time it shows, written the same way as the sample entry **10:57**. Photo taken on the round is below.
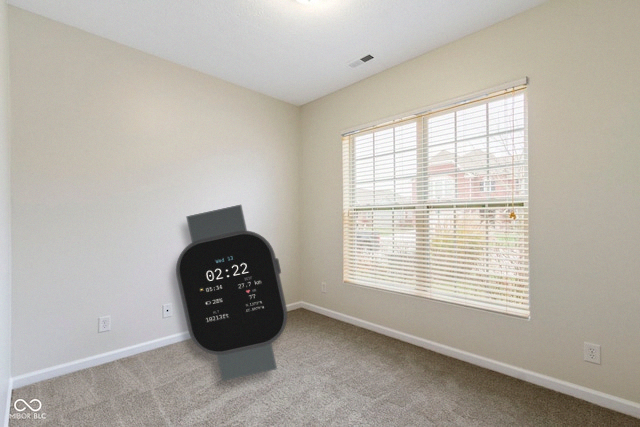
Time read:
**2:22**
